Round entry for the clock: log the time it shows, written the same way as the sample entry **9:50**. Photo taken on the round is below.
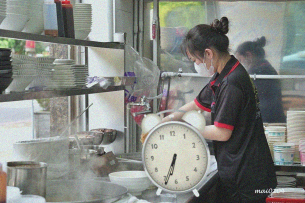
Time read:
**6:34**
